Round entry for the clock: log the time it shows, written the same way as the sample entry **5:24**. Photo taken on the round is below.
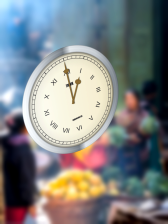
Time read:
**1:00**
